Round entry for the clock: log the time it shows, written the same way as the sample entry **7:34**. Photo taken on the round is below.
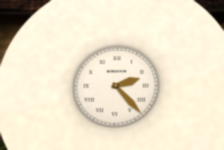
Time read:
**2:23**
